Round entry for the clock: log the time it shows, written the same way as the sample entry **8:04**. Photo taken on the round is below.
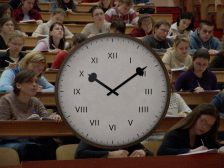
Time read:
**10:09**
